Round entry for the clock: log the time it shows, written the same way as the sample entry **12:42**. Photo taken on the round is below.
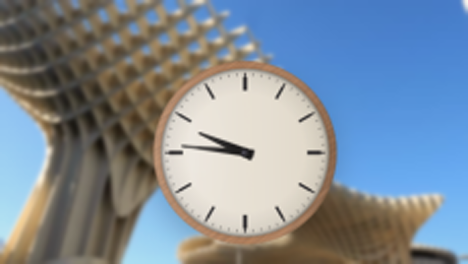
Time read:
**9:46**
